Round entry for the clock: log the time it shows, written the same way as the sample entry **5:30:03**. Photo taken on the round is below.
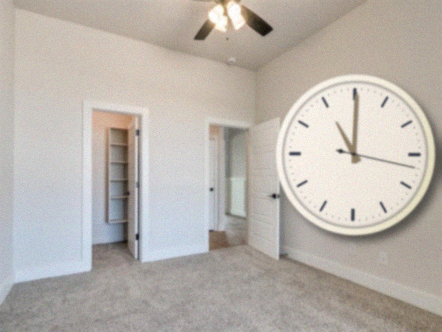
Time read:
**11:00:17**
